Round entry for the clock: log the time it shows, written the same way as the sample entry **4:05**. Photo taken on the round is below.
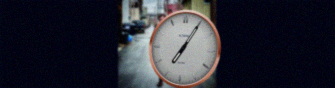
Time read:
**7:05**
